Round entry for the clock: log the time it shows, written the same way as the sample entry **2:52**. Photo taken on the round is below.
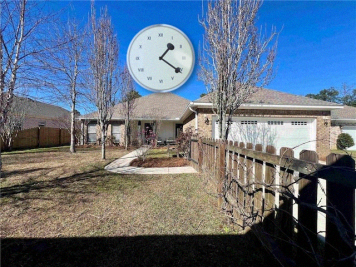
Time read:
**1:21**
